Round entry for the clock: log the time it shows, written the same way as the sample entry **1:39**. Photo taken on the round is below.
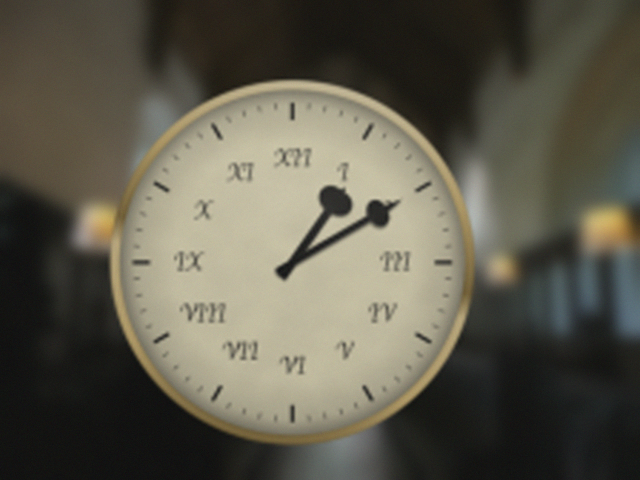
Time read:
**1:10**
